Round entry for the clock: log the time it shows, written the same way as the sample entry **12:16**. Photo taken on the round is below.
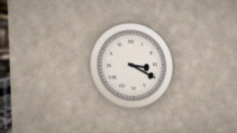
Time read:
**3:20**
